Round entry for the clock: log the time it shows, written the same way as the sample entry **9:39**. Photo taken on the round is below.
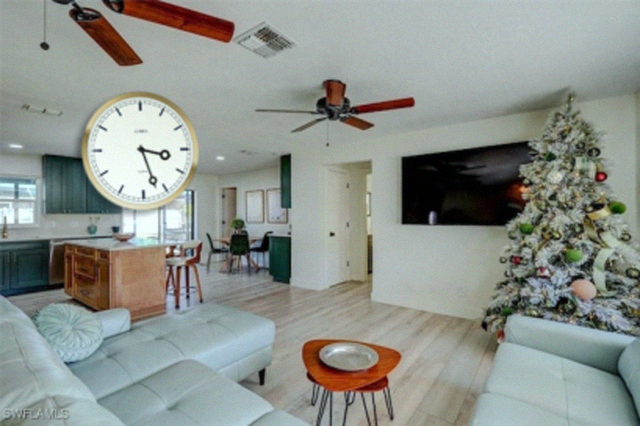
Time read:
**3:27**
